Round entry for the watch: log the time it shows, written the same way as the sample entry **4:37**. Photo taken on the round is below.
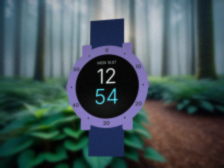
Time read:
**12:54**
